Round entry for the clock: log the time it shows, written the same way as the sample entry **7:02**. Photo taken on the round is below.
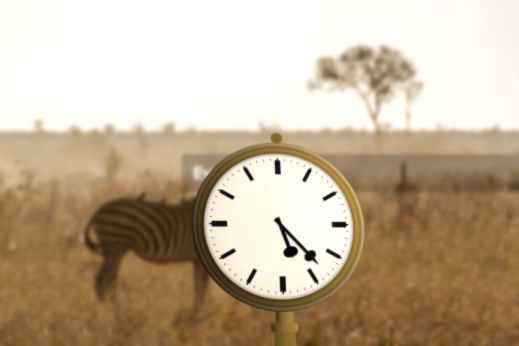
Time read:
**5:23**
